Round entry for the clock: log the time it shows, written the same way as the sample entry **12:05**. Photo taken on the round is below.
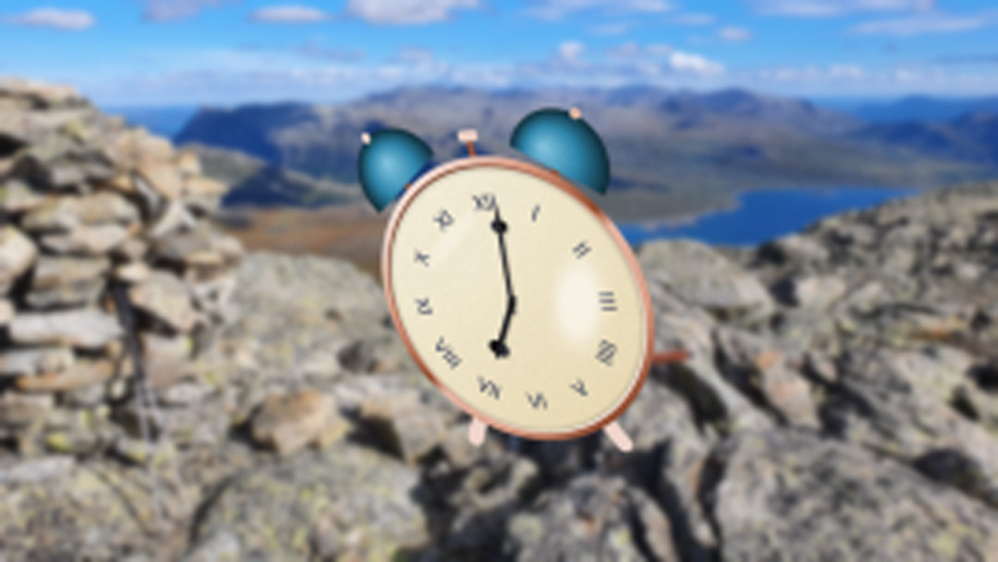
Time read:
**7:01**
